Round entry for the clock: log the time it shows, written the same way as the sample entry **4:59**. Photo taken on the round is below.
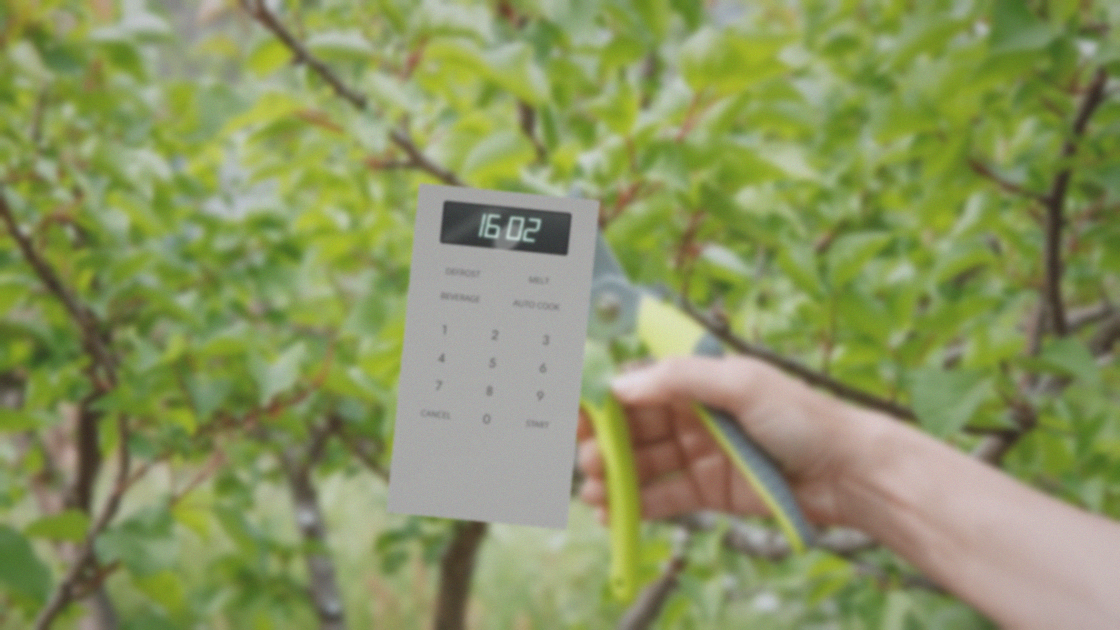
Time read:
**16:02**
